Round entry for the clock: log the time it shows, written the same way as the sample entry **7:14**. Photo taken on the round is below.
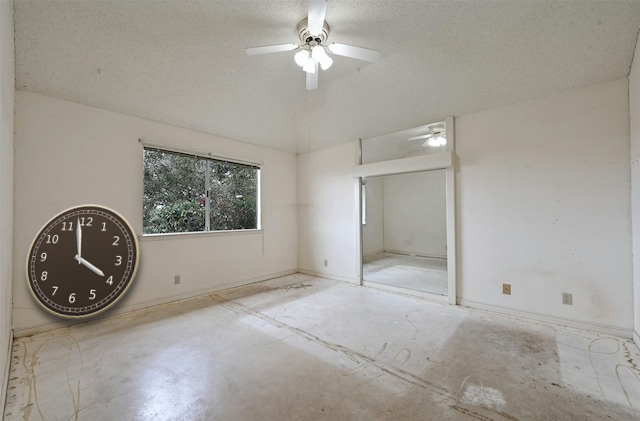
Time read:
**3:58**
